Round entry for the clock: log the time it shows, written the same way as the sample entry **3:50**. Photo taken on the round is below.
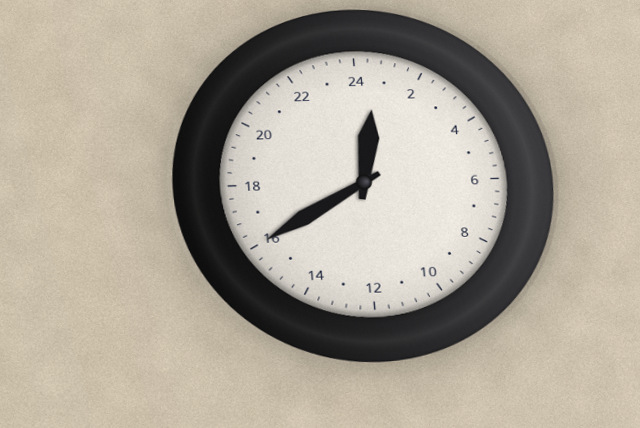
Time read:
**0:40**
